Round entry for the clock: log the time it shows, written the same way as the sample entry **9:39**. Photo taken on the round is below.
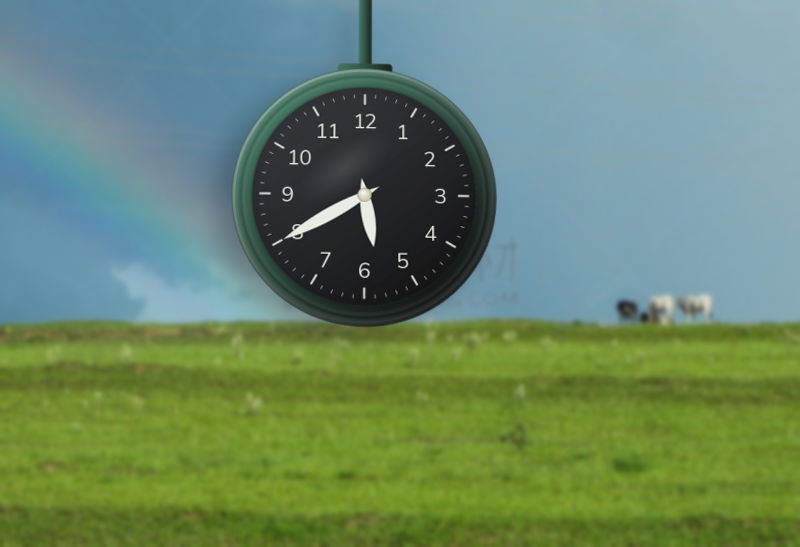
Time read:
**5:40**
